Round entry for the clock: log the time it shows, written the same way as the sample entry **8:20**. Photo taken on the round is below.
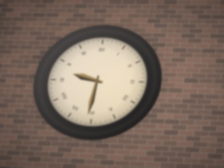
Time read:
**9:31**
